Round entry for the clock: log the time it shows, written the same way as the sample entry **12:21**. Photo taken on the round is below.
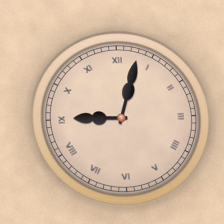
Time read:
**9:03**
